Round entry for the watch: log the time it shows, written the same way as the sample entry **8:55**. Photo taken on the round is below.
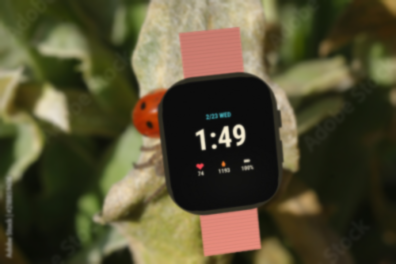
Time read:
**1:49**
